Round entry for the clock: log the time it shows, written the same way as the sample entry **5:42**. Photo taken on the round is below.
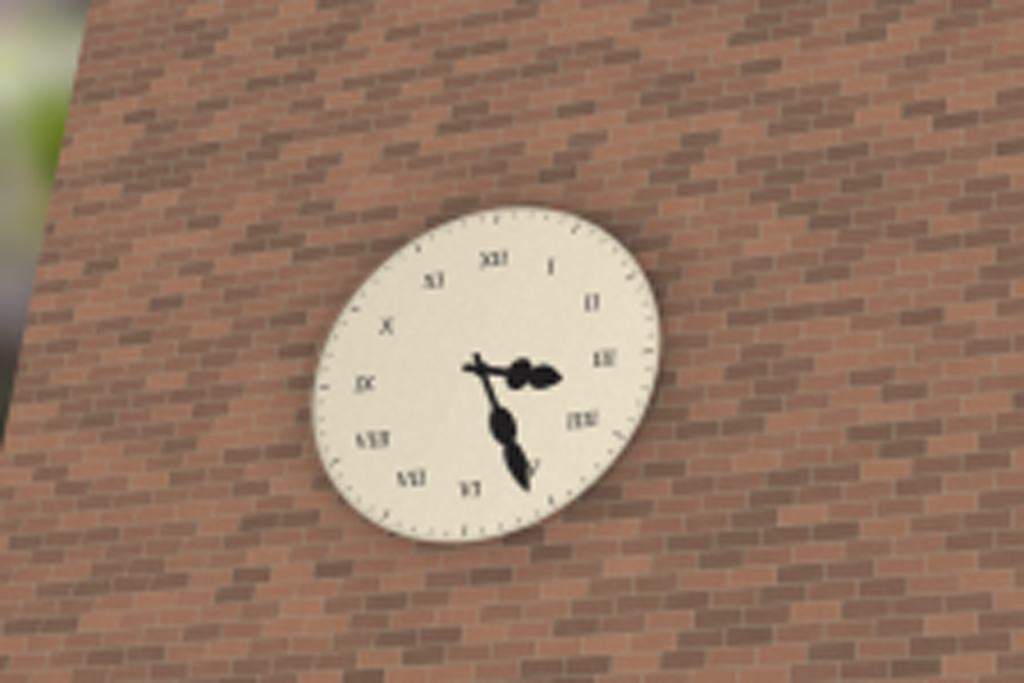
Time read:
**3:26**
